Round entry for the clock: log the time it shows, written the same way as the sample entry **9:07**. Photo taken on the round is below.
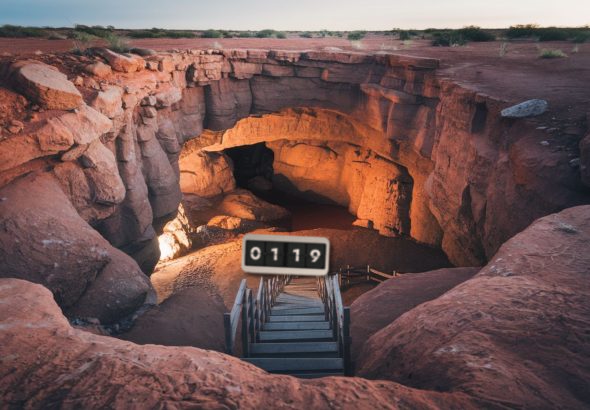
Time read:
**1:19**
